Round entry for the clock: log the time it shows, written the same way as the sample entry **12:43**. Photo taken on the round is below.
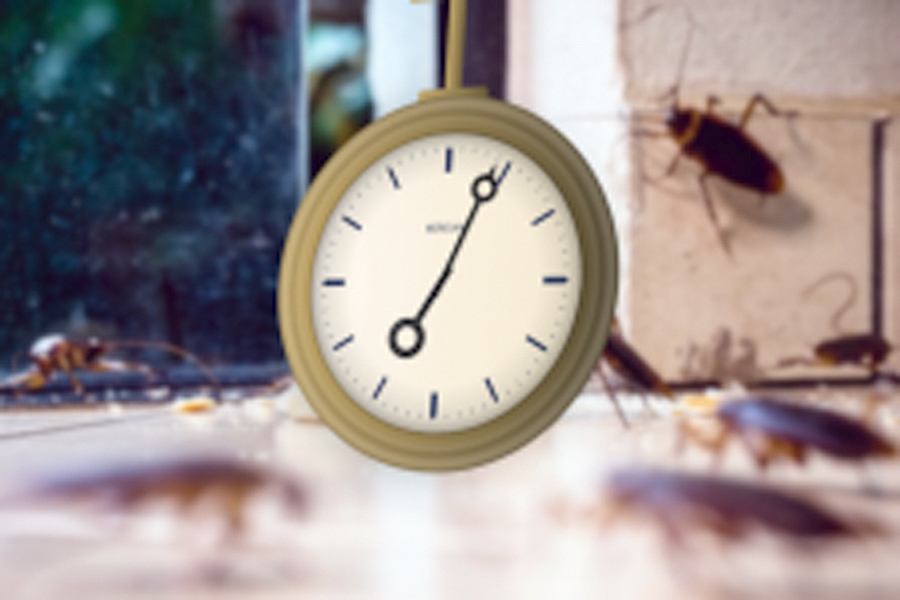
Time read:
**7:04**
